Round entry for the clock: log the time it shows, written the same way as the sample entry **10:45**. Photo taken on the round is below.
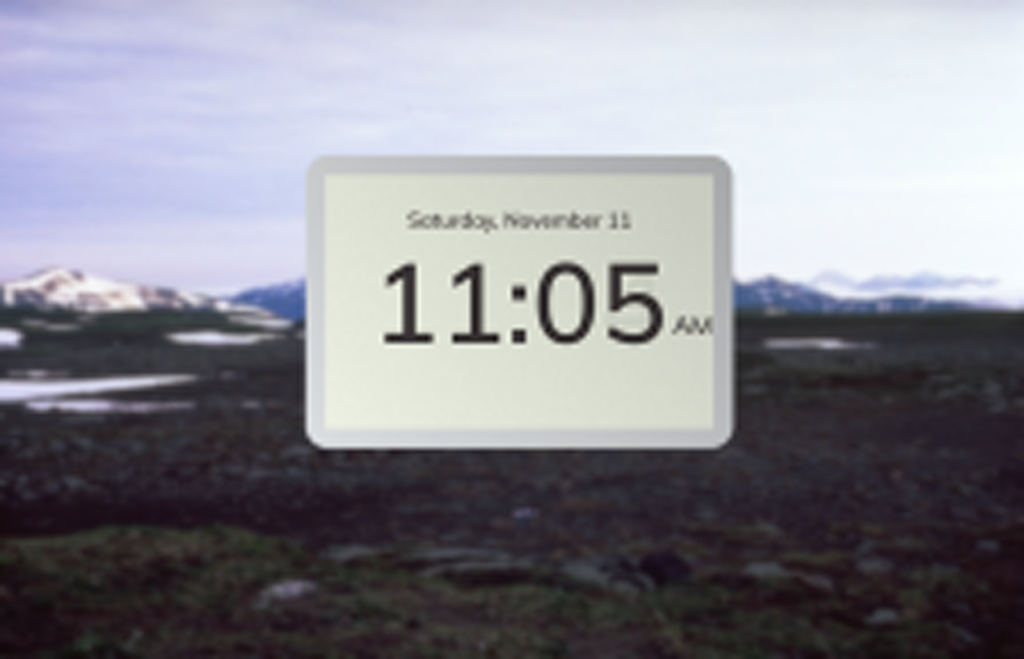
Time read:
**11:05**
